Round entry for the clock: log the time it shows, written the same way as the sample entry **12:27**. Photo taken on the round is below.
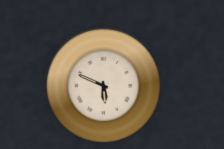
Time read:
**5:49**
